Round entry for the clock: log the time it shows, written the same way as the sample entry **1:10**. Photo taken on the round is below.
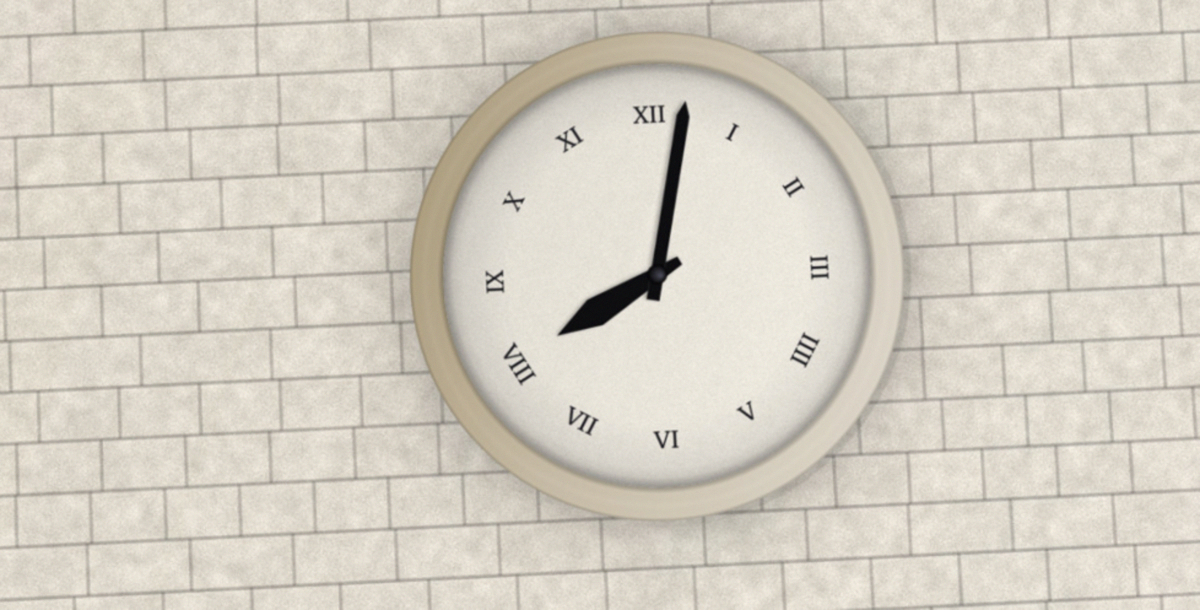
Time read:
**8:02**
